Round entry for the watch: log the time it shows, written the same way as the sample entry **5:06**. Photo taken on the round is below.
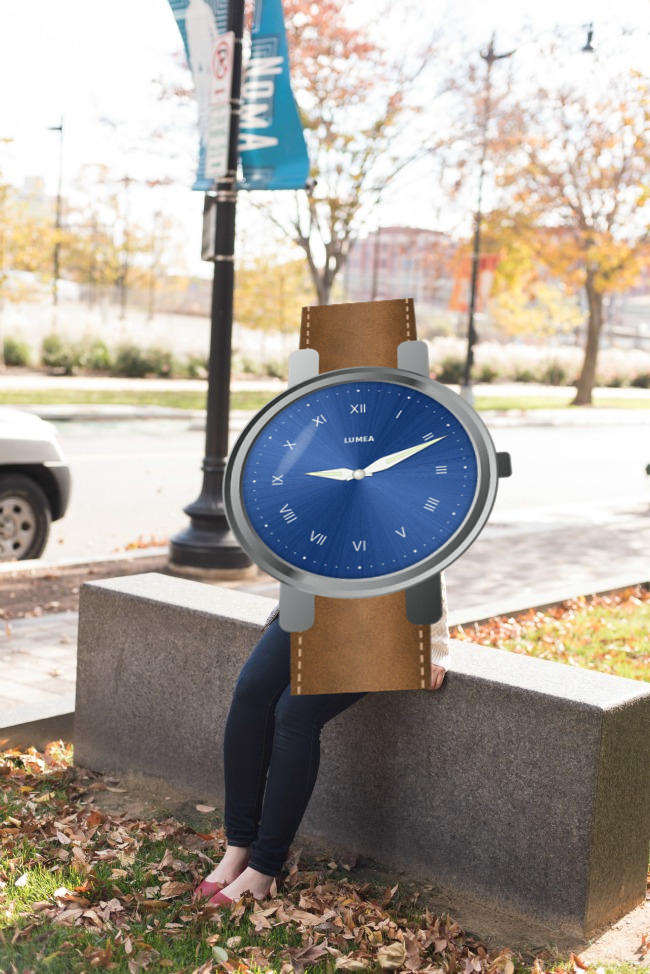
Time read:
**9:11**
